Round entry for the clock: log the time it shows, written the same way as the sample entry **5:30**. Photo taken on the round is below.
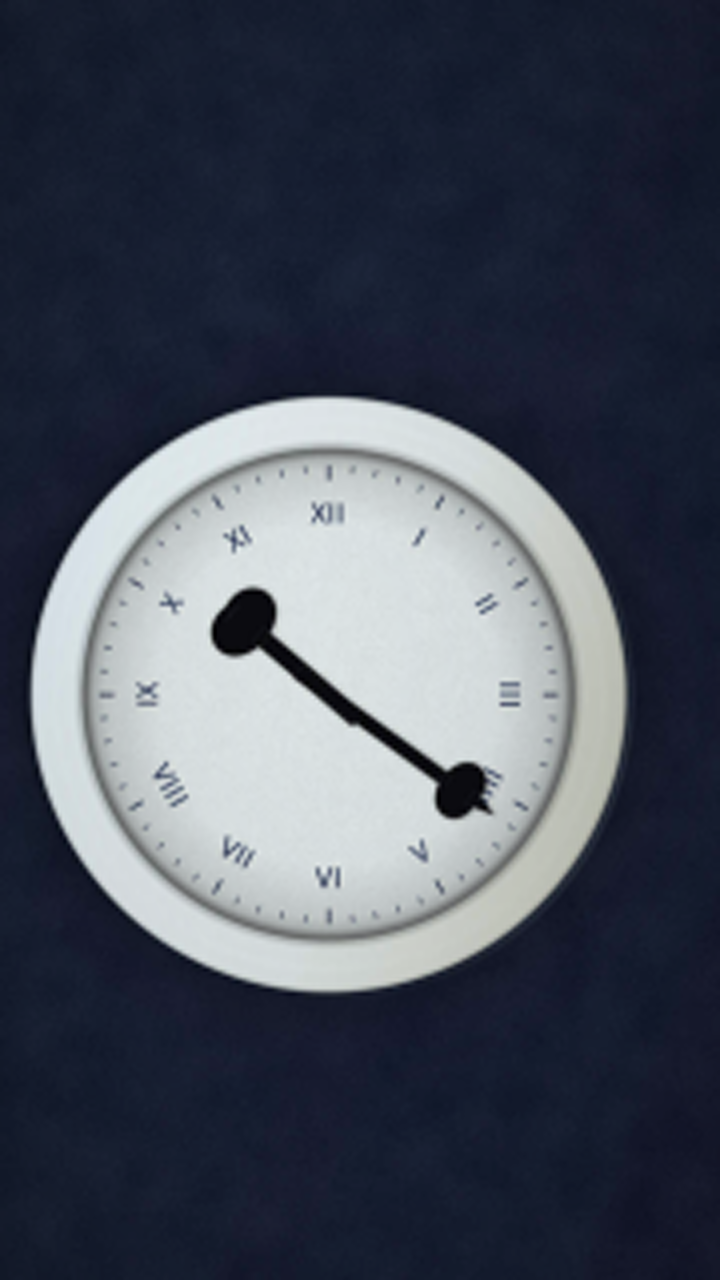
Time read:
**10:21**
